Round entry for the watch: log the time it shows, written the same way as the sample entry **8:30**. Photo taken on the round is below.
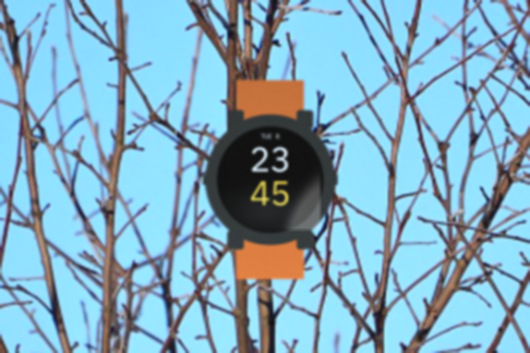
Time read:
**23:45**
